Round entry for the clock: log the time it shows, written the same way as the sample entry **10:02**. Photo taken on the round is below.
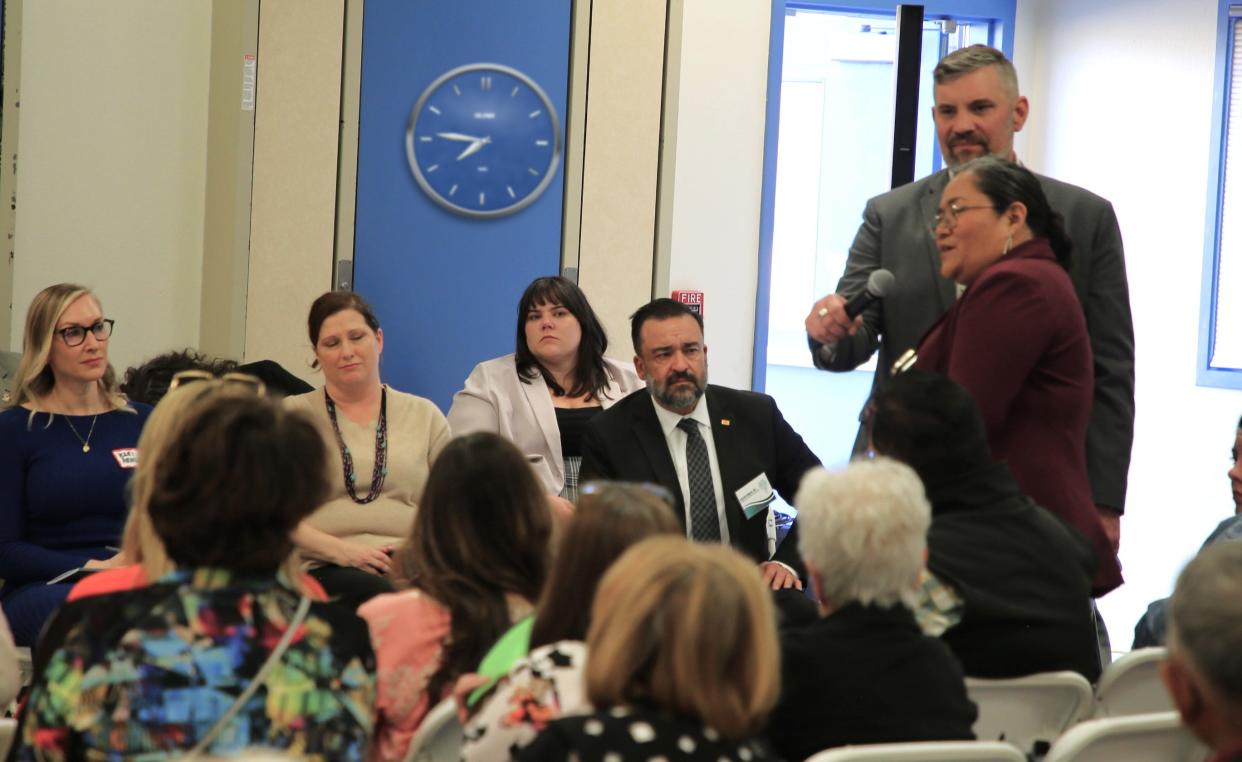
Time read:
**7:46**
